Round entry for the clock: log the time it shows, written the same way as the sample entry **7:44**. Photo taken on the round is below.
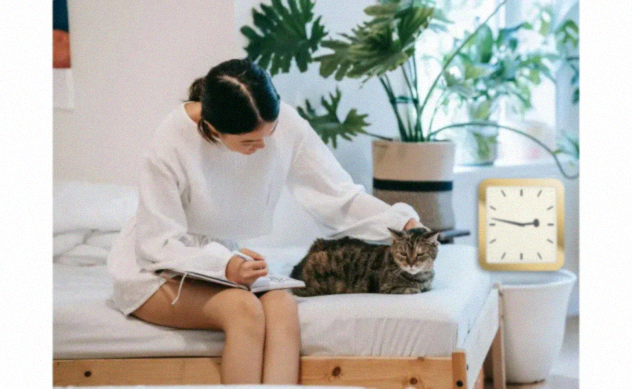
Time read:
**2:47**
